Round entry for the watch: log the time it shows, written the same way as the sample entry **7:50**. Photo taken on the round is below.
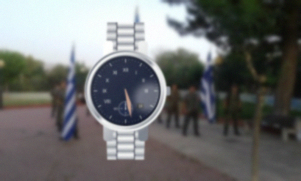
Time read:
**5:28**
